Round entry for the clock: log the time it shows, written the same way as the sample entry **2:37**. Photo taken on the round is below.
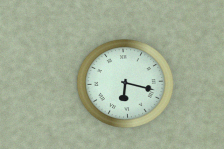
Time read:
**6:18**
